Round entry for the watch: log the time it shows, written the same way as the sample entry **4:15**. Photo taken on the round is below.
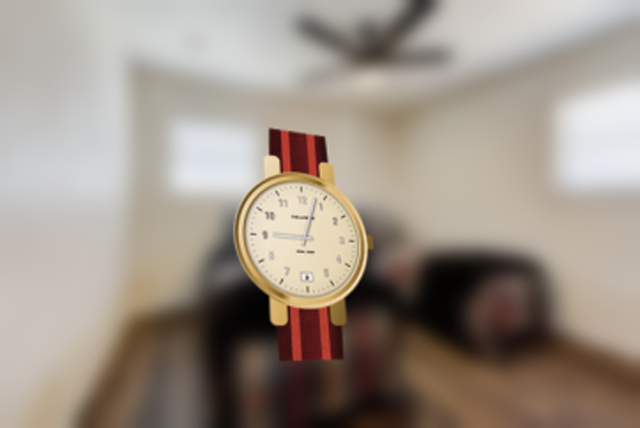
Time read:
**9:03**
